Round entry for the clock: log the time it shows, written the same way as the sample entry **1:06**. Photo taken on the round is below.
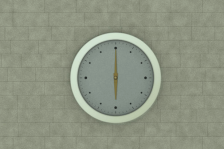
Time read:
**6:00**
